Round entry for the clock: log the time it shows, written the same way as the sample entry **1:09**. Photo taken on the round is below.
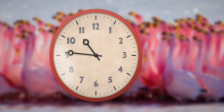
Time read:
**10:46**
